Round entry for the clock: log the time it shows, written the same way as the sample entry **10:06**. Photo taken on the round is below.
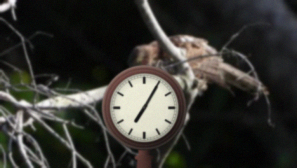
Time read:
**7:05**
